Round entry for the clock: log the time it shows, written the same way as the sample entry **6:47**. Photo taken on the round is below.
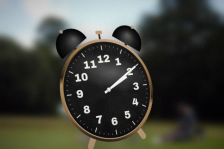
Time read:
**2:10**
